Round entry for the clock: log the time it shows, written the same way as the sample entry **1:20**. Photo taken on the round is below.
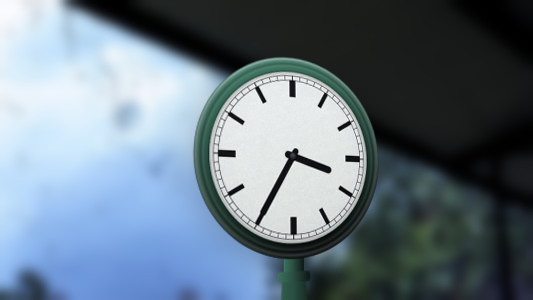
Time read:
**3:35**
